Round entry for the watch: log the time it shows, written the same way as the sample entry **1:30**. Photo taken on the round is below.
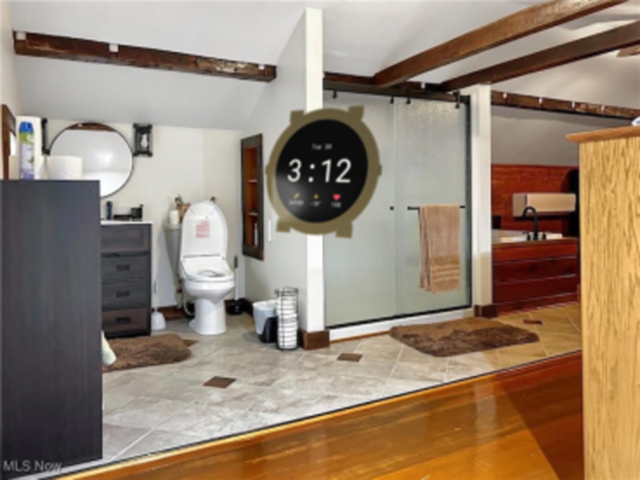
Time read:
**3:12**
